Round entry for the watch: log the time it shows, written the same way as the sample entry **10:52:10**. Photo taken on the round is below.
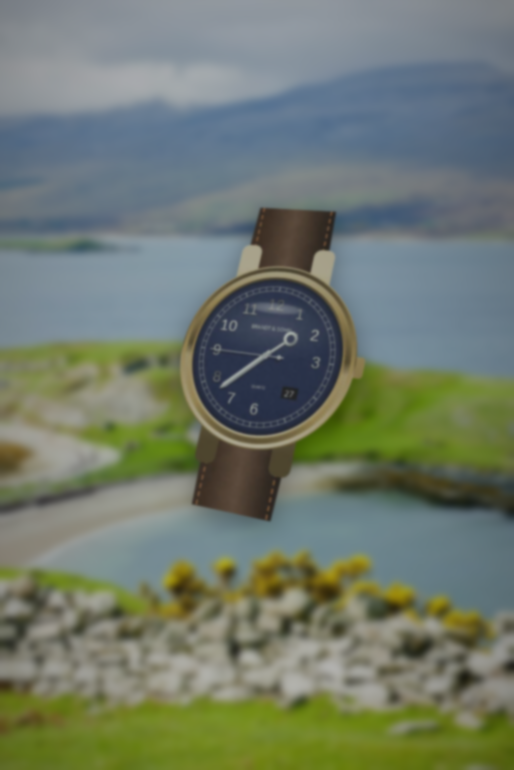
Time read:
**1:37:45**
